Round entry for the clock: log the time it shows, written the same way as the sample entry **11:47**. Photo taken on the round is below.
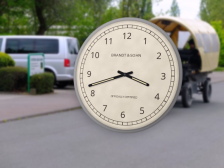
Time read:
**3:42**
